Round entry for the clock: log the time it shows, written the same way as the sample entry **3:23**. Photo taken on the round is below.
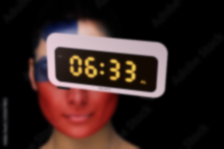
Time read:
**6:33**
